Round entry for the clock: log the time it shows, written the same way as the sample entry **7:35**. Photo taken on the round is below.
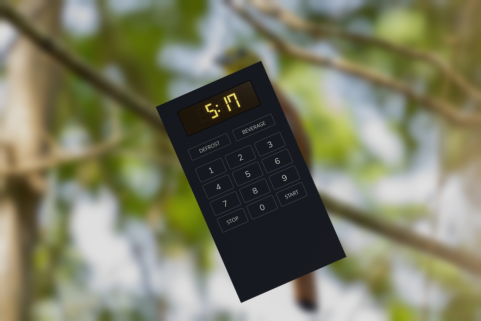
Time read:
**5:17**
